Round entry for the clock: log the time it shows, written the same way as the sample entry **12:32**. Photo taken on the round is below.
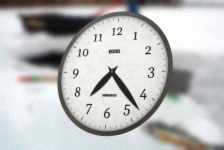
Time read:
**7:23**
